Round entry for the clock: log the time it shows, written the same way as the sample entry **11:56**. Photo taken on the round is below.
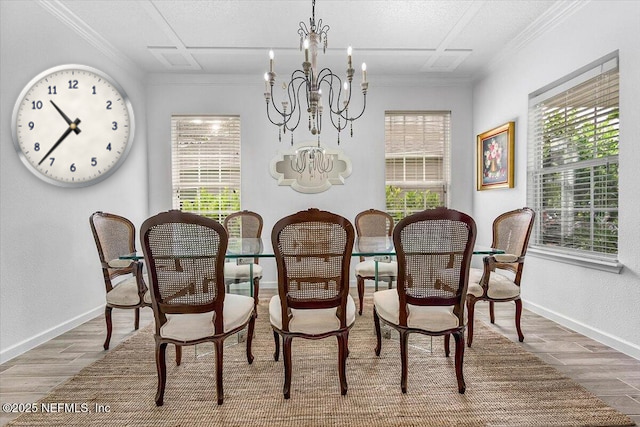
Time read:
**10:37**
